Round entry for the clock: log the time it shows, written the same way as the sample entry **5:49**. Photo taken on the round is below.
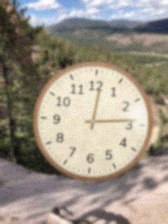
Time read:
**12:14**
